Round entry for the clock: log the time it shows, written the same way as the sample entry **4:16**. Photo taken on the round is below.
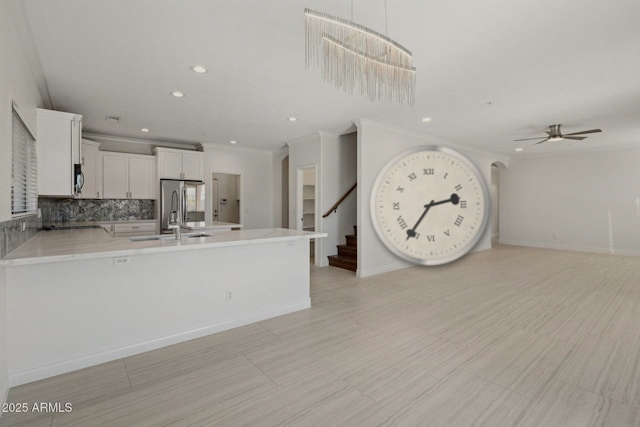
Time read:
**2:36**
